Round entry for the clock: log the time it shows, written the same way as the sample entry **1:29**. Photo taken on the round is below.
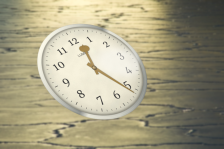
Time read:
**12:26**
